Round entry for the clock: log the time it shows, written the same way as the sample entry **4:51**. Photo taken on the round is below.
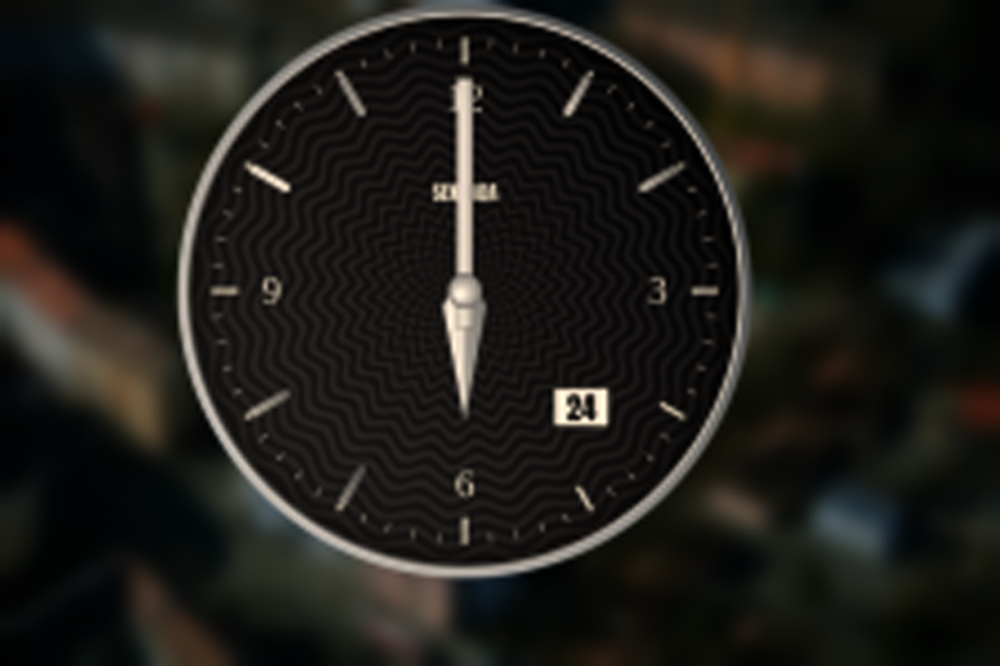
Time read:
**6:00**
